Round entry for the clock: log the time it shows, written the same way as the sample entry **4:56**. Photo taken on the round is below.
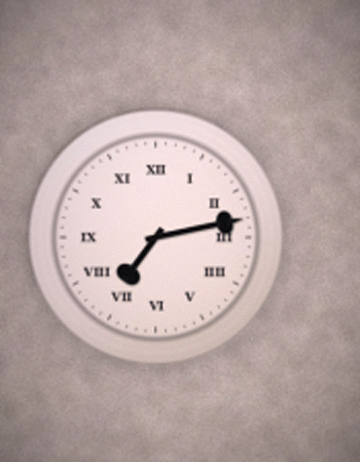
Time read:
**7:13**
